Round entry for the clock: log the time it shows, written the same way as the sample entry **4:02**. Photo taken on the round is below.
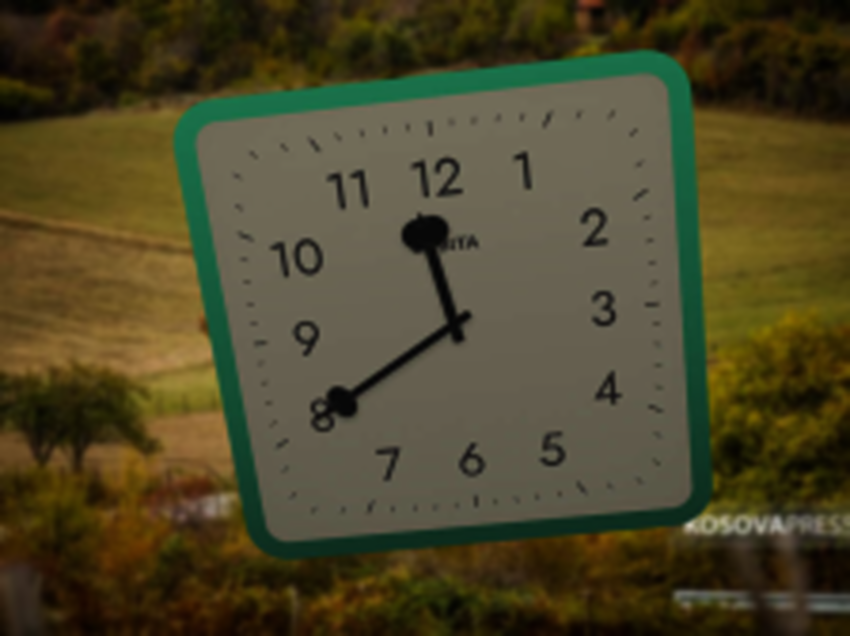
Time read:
**11:40**
